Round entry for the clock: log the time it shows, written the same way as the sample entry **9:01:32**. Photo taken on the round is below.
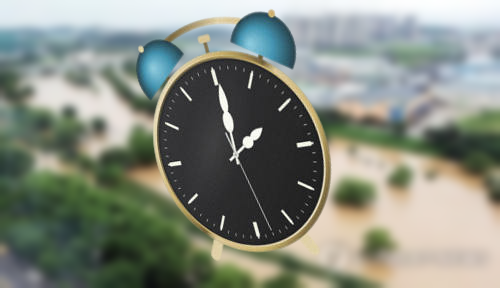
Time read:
**2:00:28**
